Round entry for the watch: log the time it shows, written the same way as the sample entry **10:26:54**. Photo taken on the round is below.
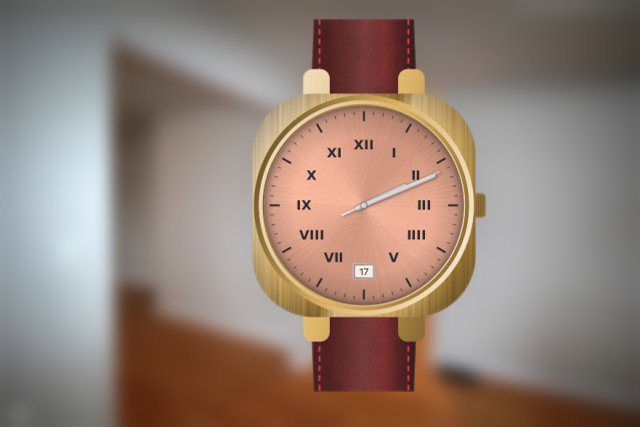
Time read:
**2:11:11**
